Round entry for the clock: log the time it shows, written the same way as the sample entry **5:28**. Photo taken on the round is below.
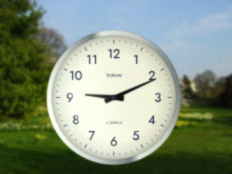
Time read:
**9:11**
